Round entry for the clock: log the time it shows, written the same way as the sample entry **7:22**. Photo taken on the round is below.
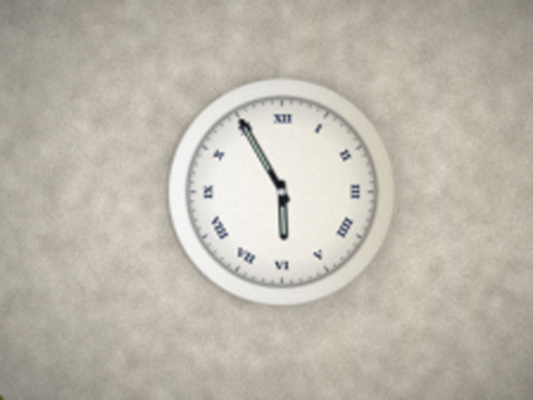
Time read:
**5:55**
